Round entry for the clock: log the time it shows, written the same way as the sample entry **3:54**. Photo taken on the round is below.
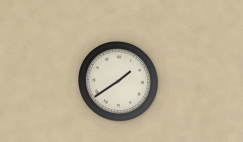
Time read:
**1:39**
